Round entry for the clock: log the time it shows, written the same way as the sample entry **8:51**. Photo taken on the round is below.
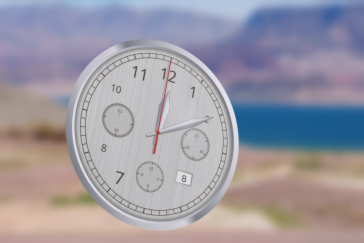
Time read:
**12:10**
